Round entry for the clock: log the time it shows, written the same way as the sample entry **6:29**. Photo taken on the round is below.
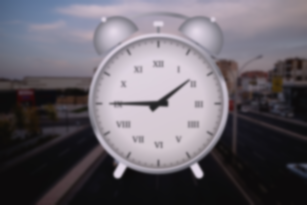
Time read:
**1:45**
